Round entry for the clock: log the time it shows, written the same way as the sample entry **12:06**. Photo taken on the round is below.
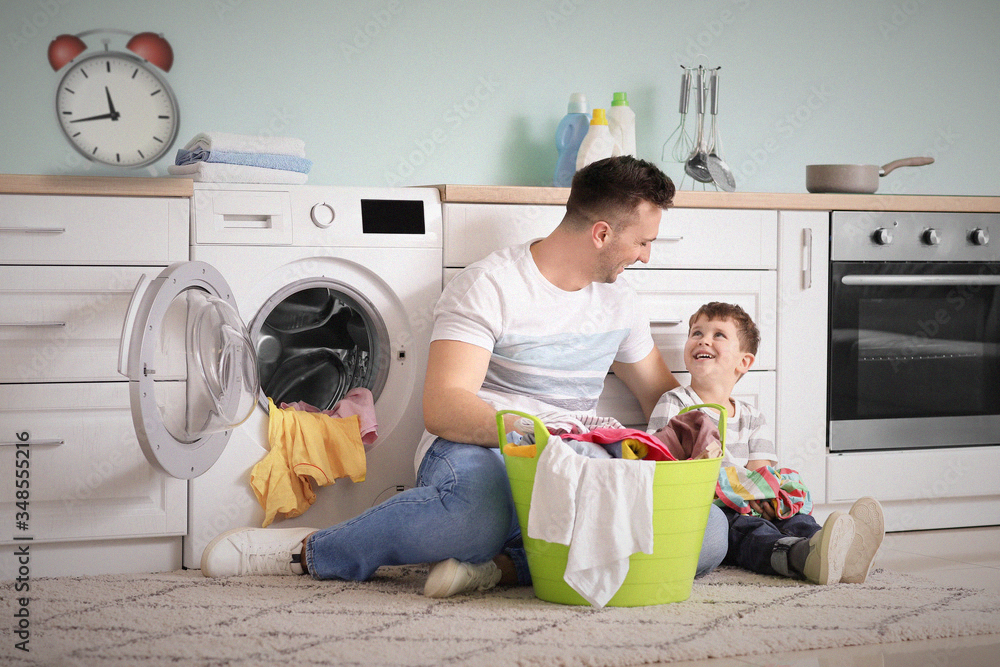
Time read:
**11:43**
